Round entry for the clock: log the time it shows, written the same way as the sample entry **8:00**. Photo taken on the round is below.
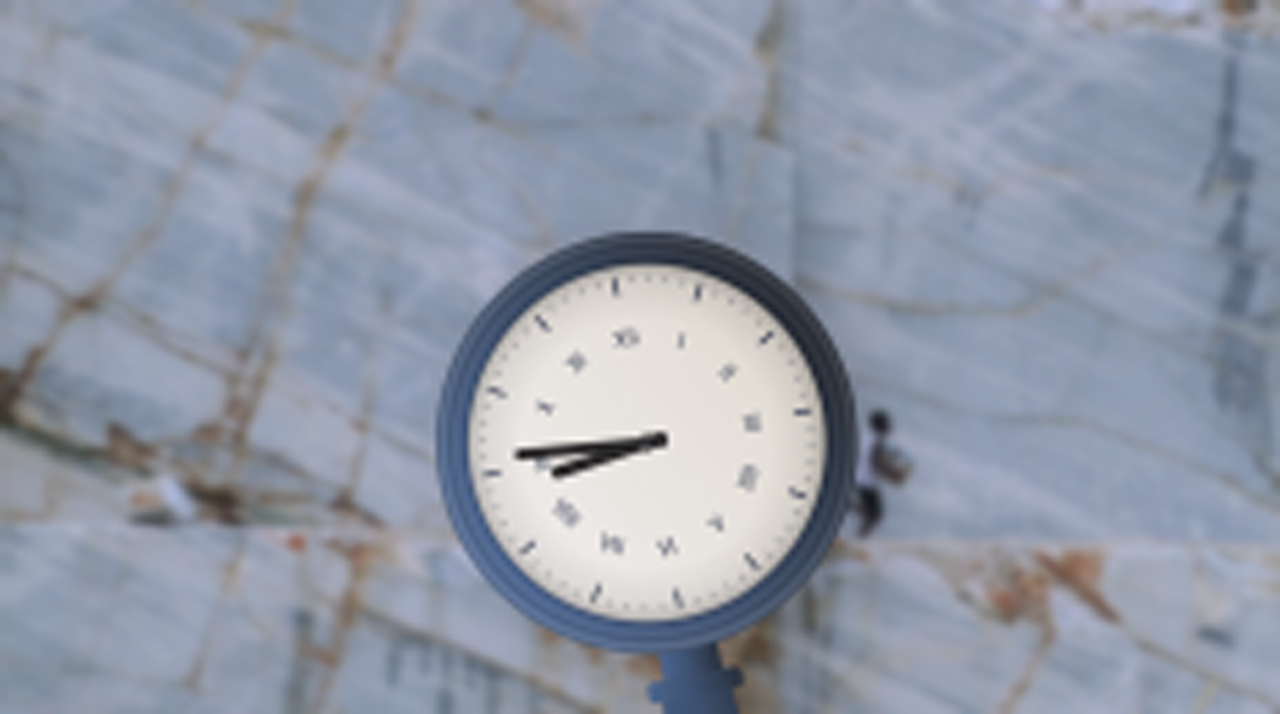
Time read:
**8:46**
